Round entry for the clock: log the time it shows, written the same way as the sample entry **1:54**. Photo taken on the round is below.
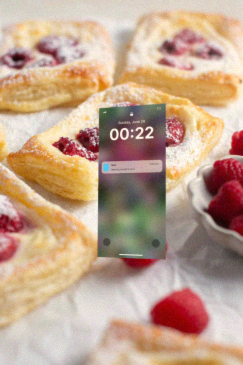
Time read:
**0:22**
